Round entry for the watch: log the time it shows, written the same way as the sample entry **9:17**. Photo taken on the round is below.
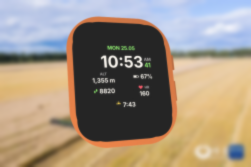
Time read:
**10:53**
